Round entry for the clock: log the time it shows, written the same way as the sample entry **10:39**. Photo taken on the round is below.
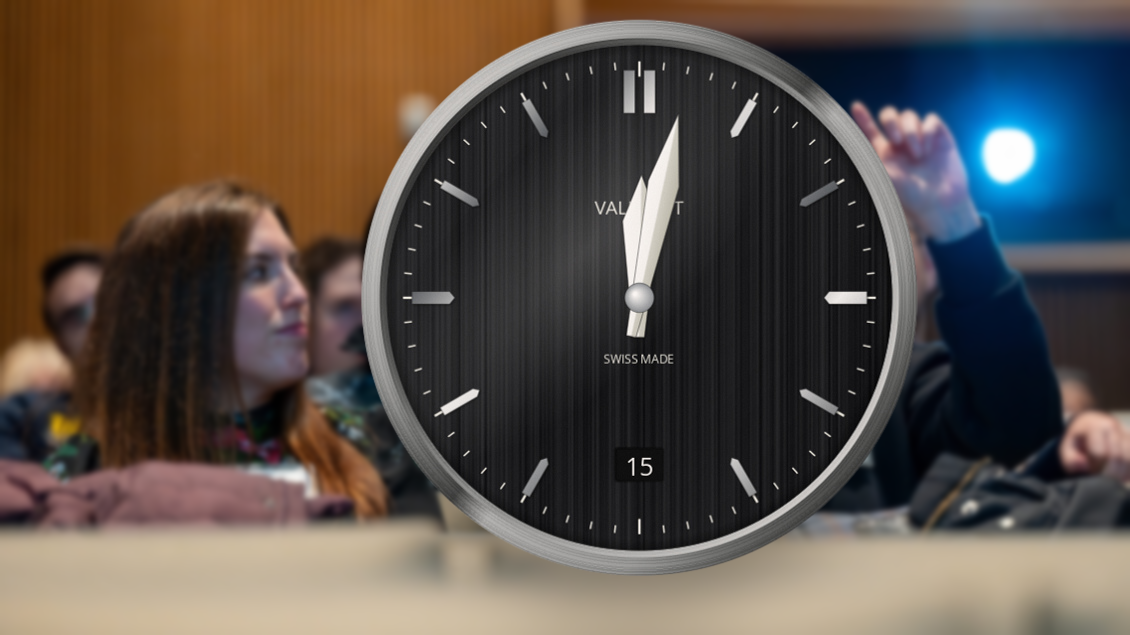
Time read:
**12:02**
